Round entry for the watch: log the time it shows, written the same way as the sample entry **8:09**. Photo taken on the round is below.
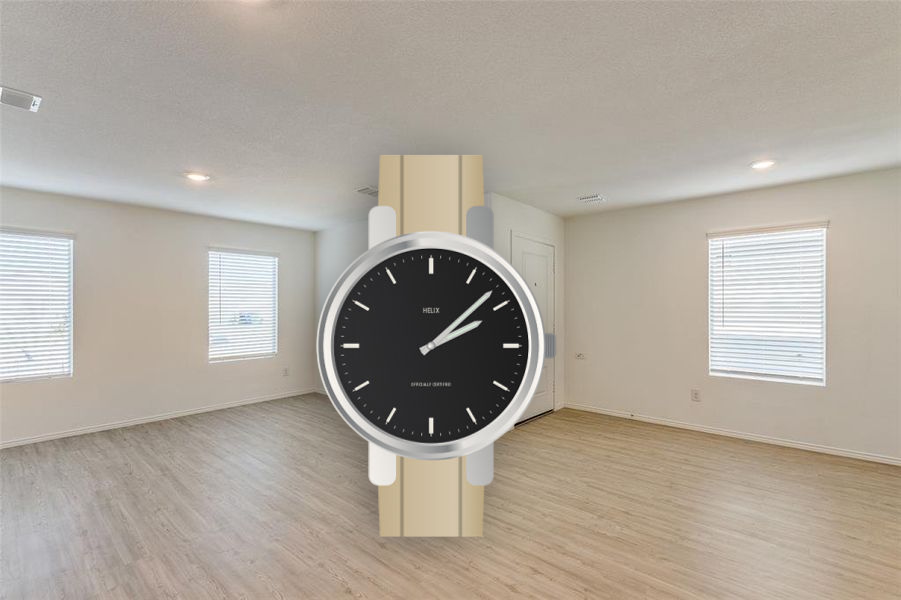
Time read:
**2:08**
